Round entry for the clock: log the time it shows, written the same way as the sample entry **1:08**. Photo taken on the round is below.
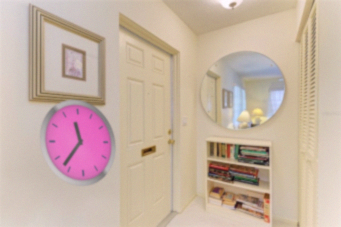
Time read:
**11:37**
